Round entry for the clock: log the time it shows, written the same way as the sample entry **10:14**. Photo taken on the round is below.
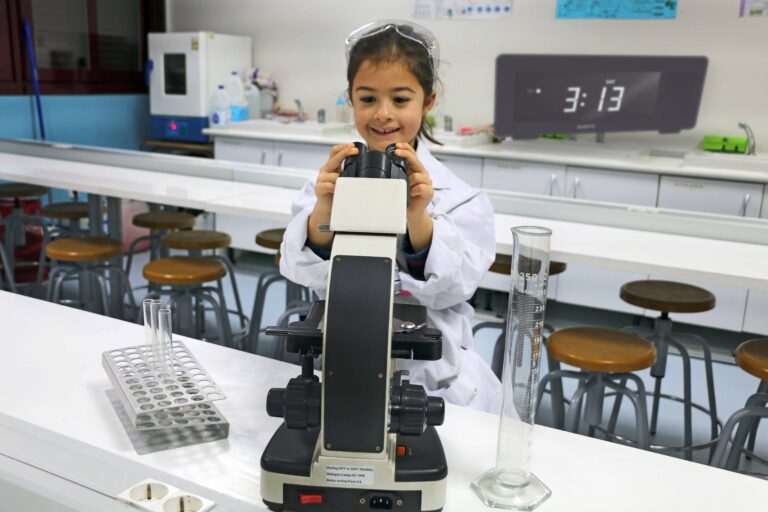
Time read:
**3:13**
